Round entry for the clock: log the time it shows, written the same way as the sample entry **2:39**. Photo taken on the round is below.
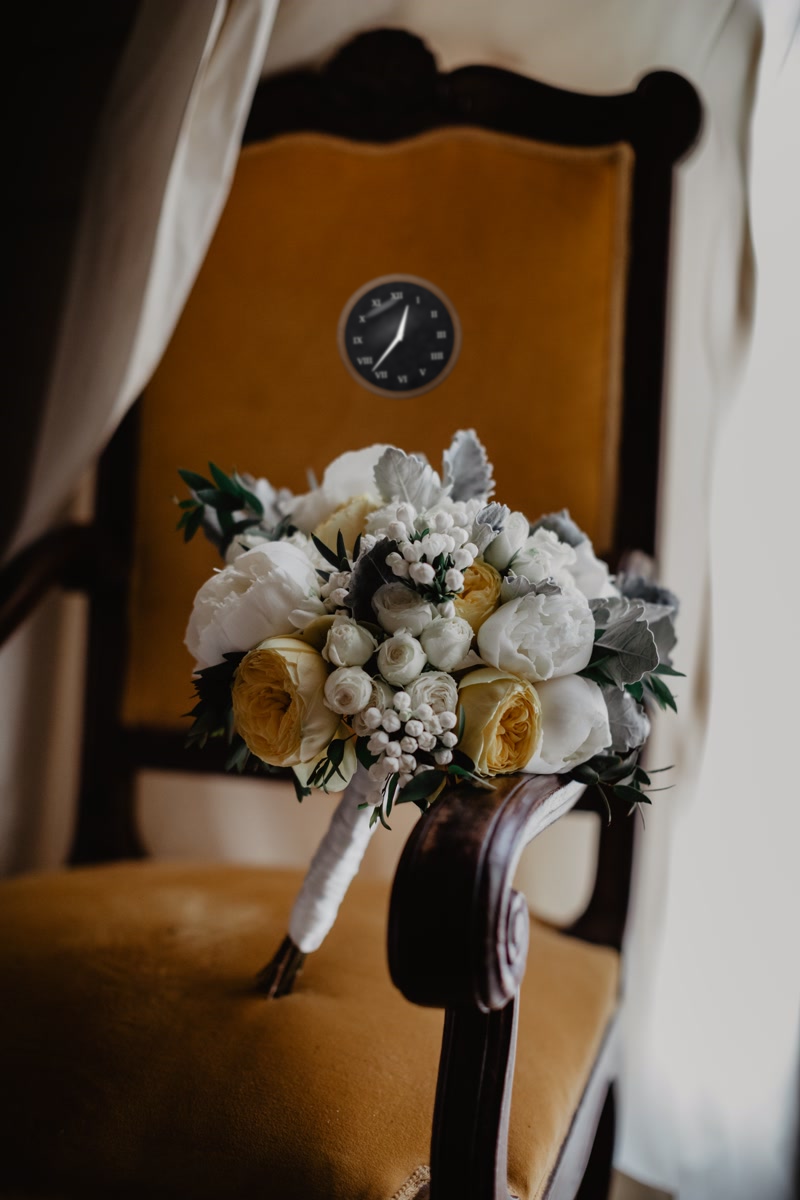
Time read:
**12:37**
